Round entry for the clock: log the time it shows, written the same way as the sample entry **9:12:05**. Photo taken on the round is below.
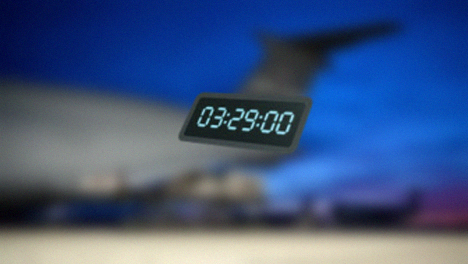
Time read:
**3:29:00**
